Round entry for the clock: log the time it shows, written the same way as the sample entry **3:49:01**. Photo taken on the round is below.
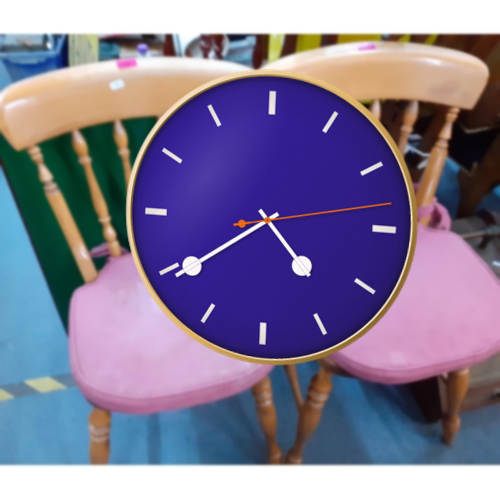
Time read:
**4:39:13**
